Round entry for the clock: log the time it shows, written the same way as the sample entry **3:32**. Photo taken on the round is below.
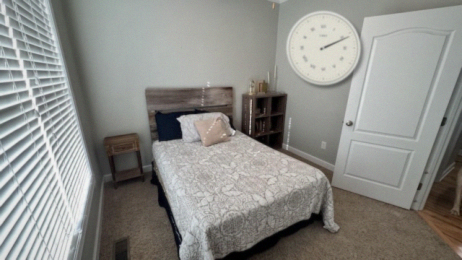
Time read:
**2:11**
